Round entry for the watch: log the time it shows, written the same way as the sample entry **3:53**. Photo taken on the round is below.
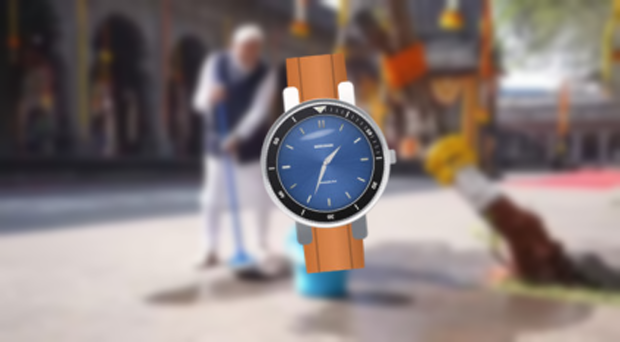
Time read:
**1:34**
